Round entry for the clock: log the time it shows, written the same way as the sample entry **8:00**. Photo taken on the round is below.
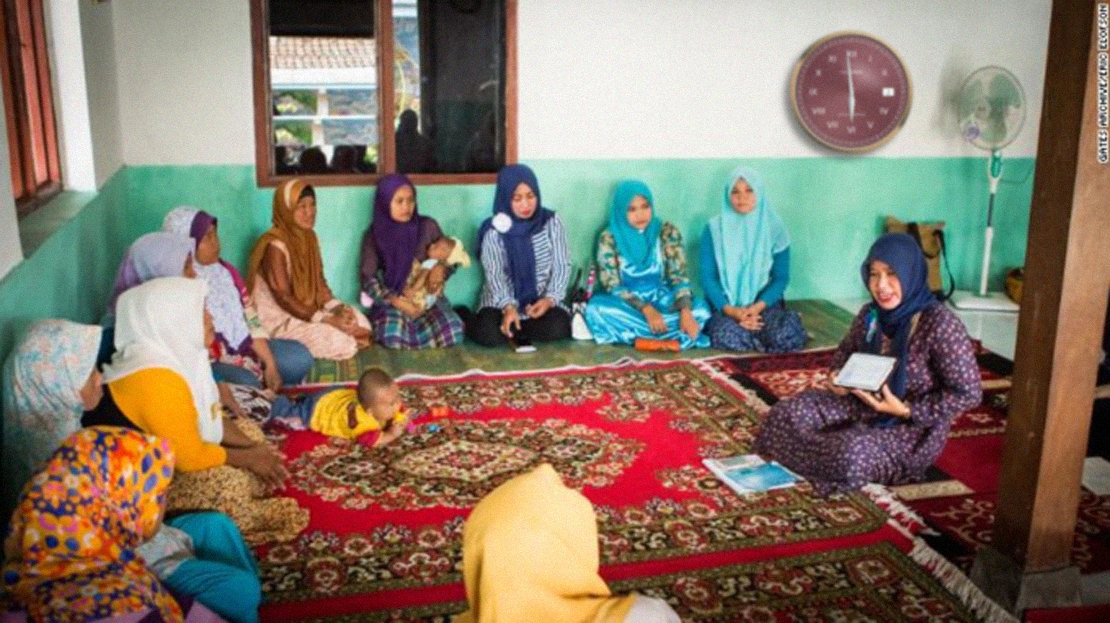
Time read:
**5:59**
